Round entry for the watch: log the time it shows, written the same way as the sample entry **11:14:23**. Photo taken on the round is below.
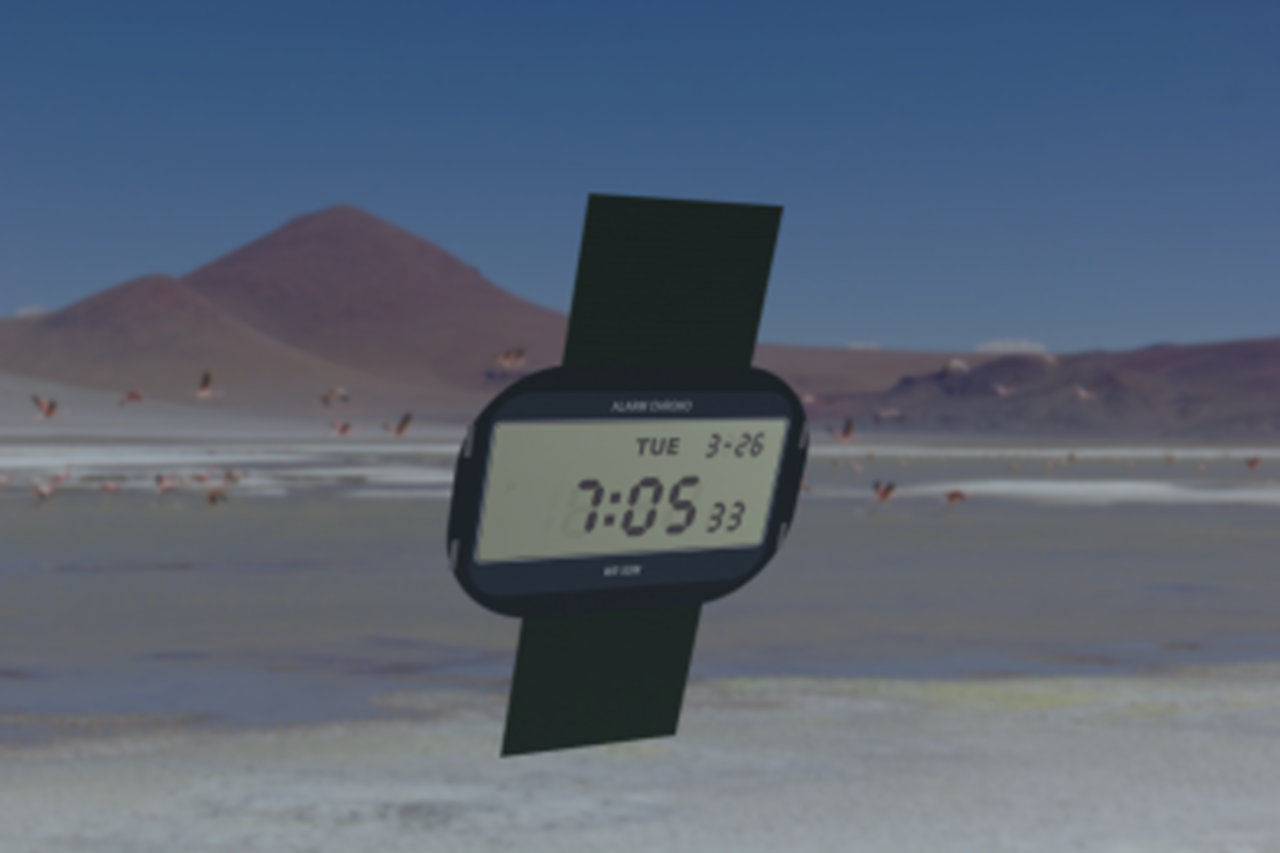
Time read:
**7:05:33**
